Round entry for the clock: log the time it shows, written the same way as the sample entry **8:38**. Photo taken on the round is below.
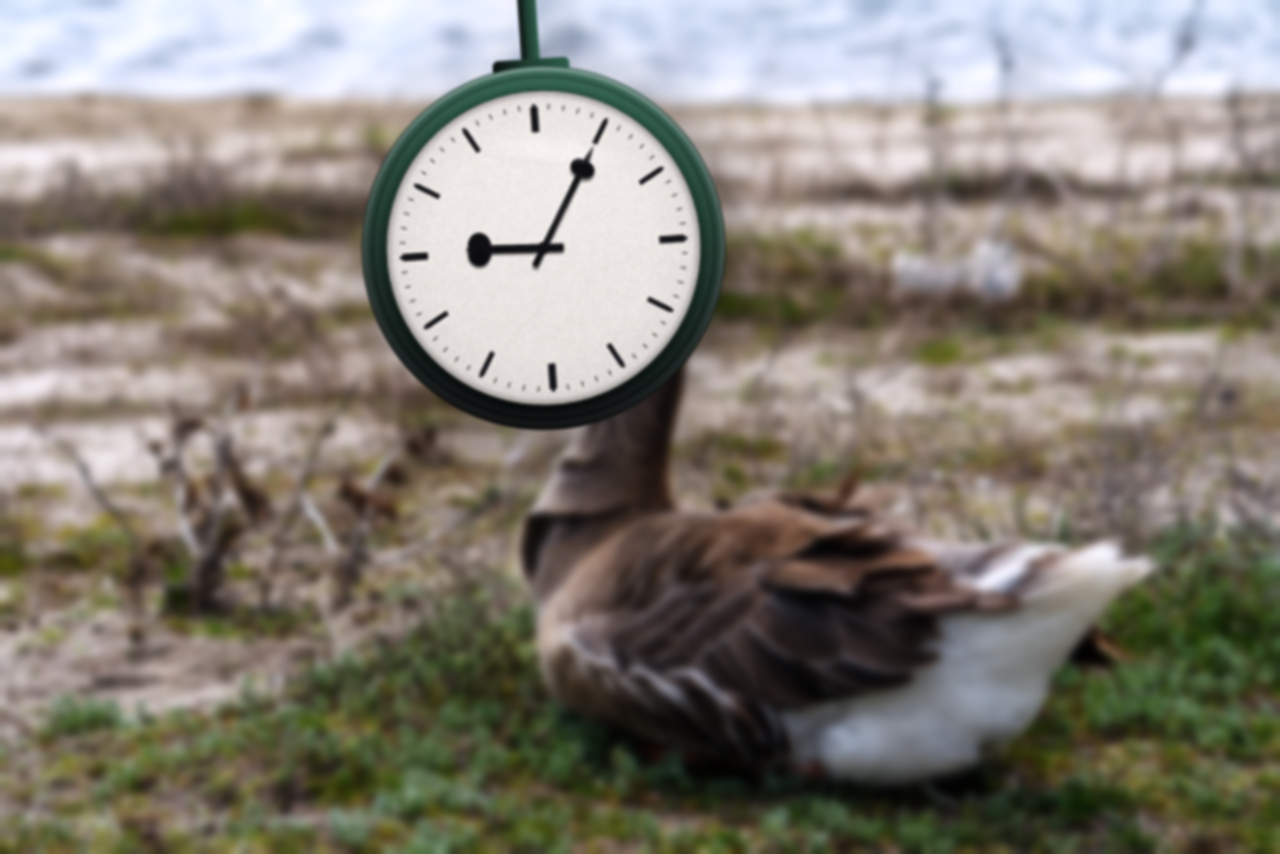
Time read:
**9:05**
